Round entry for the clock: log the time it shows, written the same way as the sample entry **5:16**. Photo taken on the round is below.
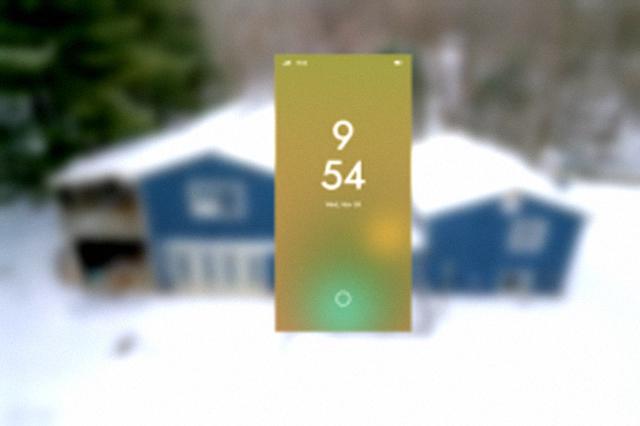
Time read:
**9:54**
